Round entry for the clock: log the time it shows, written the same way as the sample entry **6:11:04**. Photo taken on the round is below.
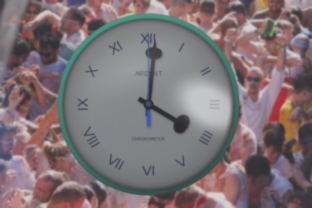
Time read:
**4:01:00**
